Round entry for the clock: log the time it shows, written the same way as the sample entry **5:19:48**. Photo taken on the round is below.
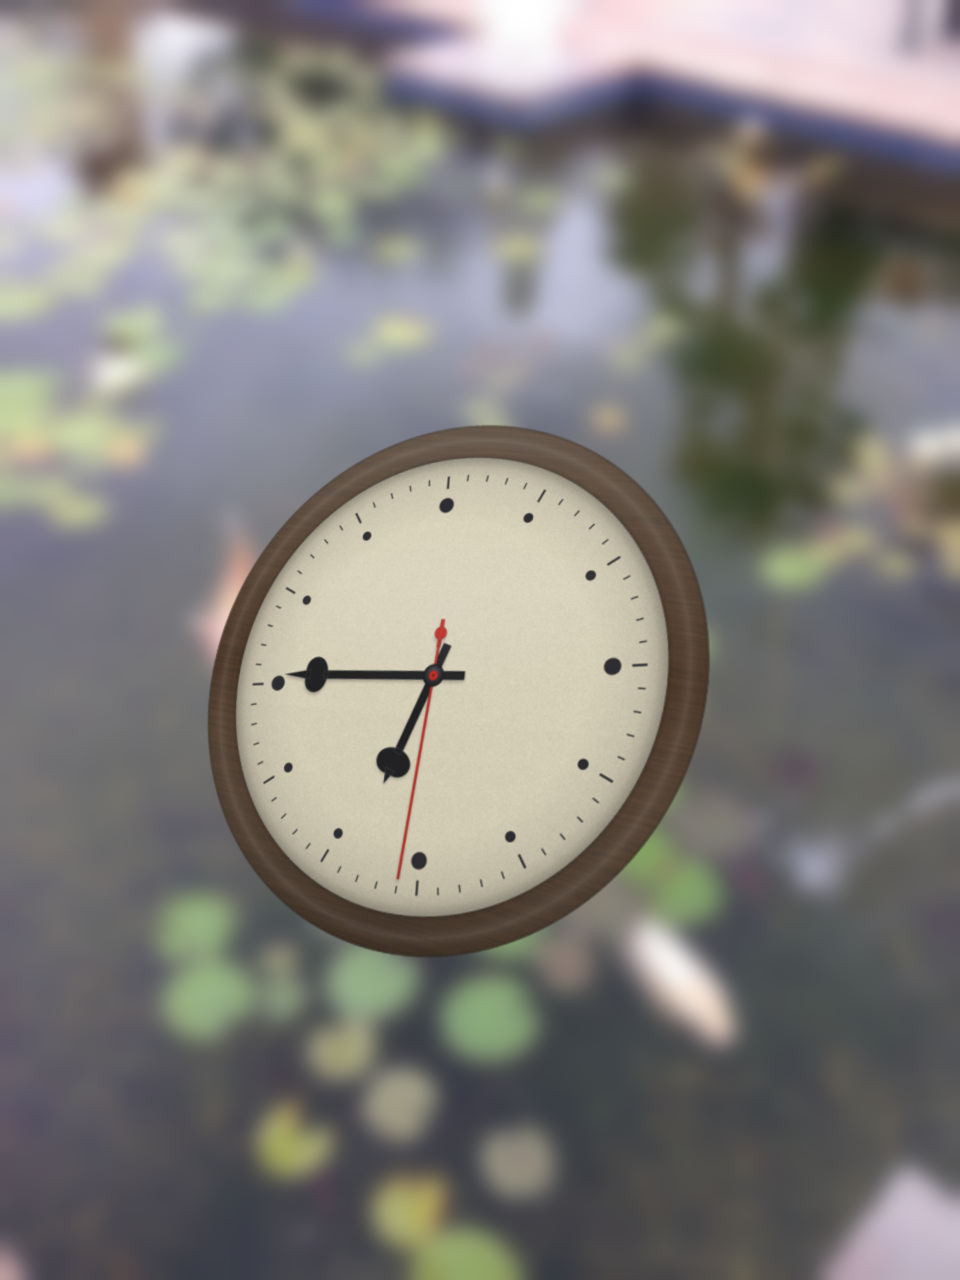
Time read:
**6:45:31**
